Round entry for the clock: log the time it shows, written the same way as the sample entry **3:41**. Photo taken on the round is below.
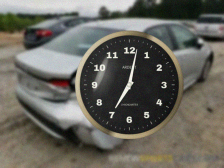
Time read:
**7:02**
